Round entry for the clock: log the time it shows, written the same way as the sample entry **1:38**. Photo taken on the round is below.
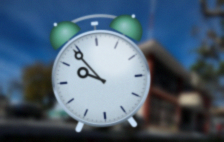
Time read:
**9:54**
